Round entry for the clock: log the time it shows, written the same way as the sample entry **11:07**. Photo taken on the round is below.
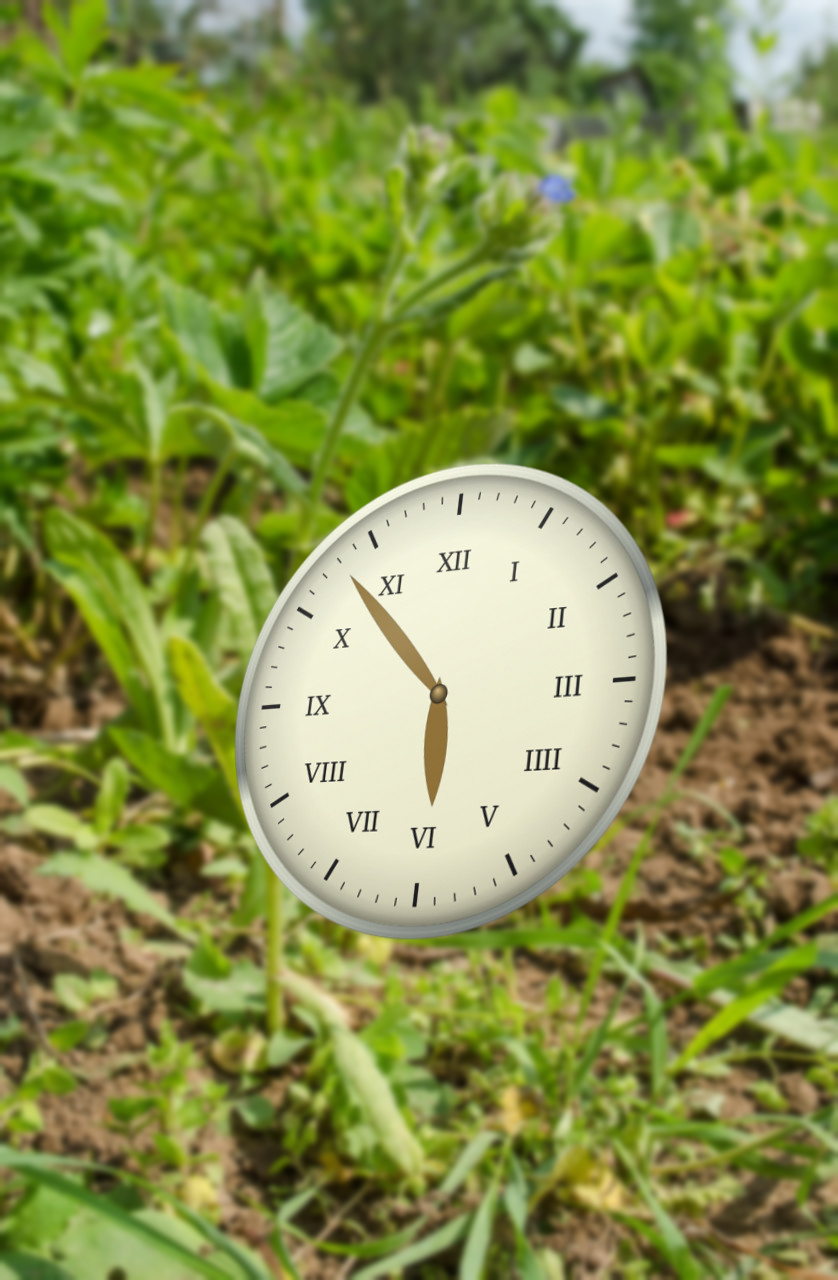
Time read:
**5:53**
